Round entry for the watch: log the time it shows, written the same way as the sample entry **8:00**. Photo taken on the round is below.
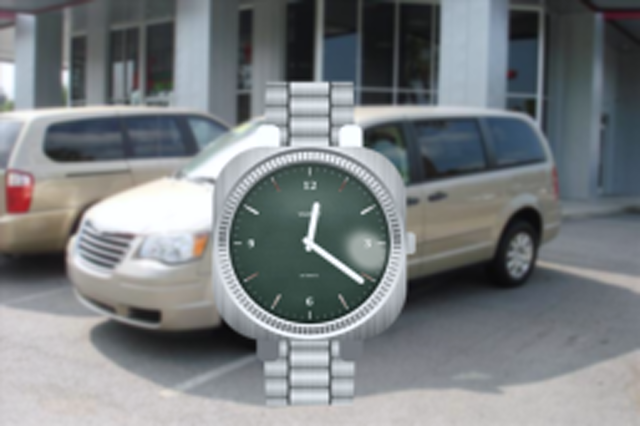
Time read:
**12:21**
